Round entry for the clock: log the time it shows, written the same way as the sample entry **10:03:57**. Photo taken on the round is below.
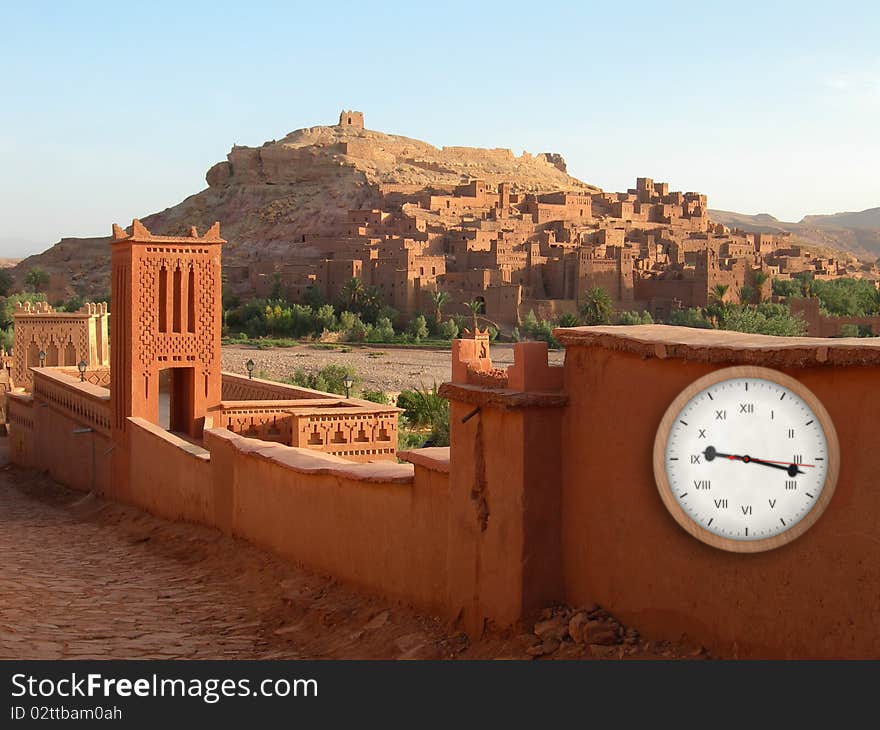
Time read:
**9:17:16**
